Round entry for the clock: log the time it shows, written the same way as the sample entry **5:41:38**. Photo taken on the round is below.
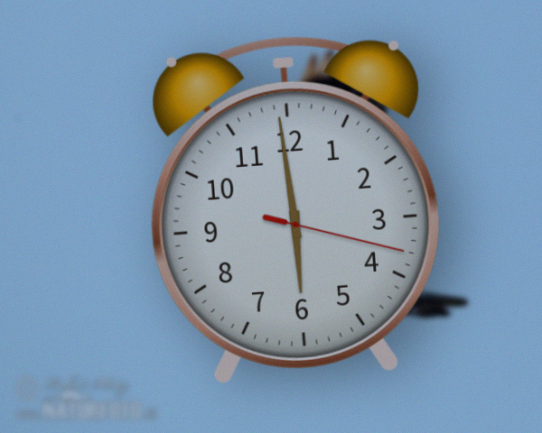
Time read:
**5:59:18**
